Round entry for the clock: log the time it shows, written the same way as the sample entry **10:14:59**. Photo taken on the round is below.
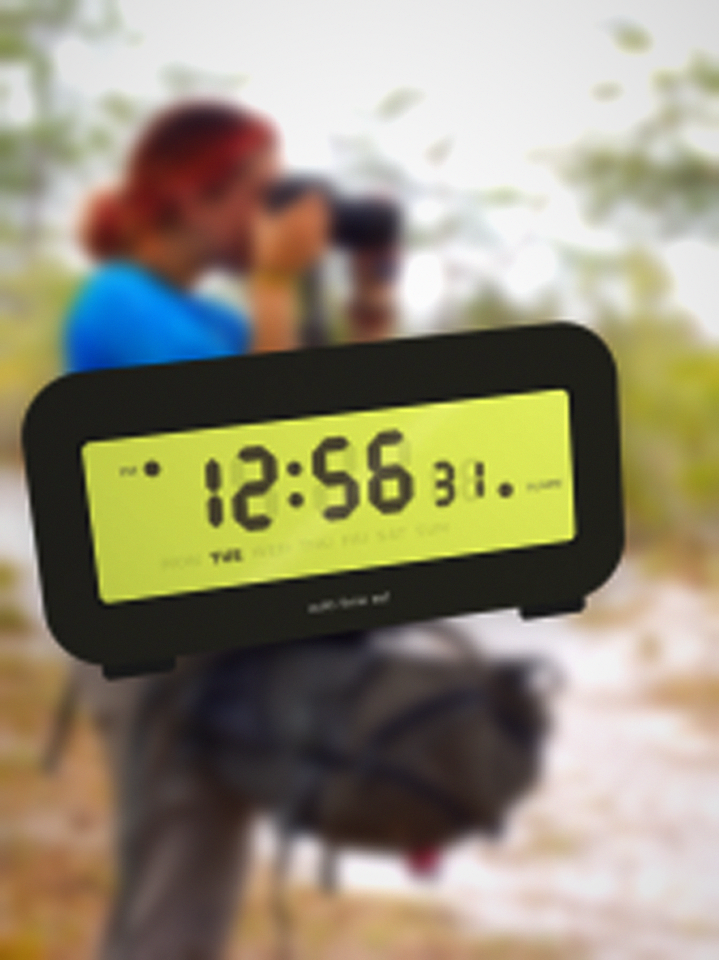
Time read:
**12:56:31**
